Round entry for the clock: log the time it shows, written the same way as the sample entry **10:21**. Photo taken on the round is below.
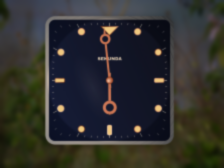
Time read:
**5:59**
